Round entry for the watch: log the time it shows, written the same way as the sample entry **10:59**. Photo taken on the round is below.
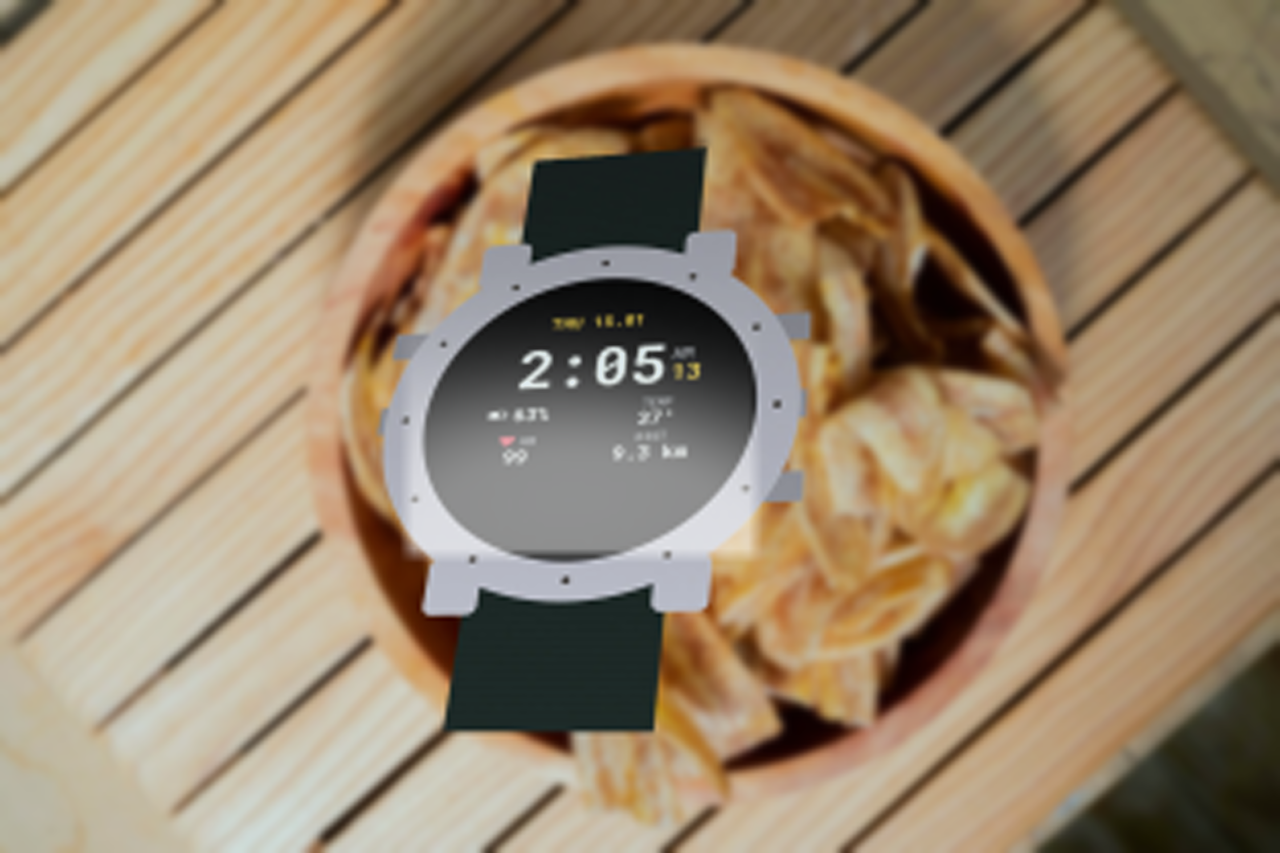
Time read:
**2:05**
